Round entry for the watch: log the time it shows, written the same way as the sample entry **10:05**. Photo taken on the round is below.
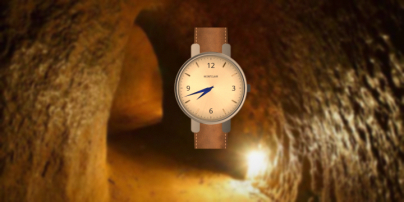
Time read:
**7:42**
